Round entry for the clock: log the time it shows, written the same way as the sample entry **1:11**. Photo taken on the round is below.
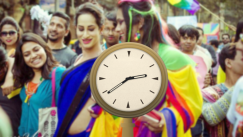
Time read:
**2:39**
